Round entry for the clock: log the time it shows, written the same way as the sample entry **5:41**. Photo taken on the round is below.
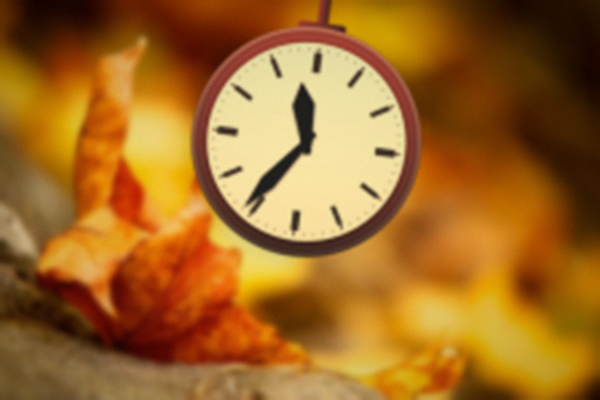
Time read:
**11:36**
